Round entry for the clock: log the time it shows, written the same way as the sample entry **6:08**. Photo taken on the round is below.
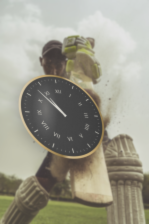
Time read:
**10:53**
